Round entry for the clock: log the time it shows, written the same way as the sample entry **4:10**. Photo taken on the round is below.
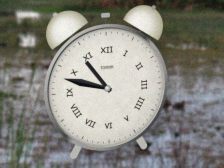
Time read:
**10:48**
